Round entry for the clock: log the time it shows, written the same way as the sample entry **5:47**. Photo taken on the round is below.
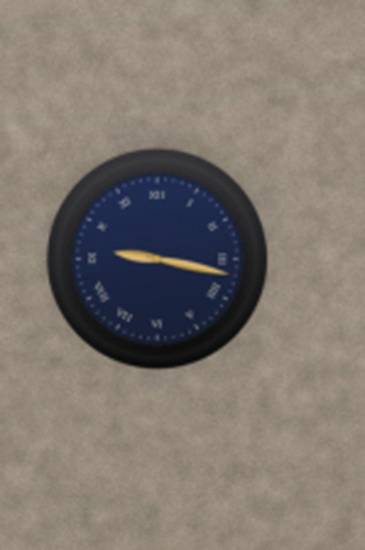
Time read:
**9:17**
